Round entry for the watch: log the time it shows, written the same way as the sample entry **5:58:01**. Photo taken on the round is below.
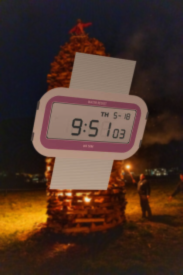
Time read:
**9:51:03**
